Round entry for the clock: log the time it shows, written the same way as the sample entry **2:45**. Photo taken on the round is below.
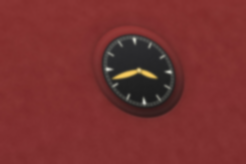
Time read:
**3:42**
